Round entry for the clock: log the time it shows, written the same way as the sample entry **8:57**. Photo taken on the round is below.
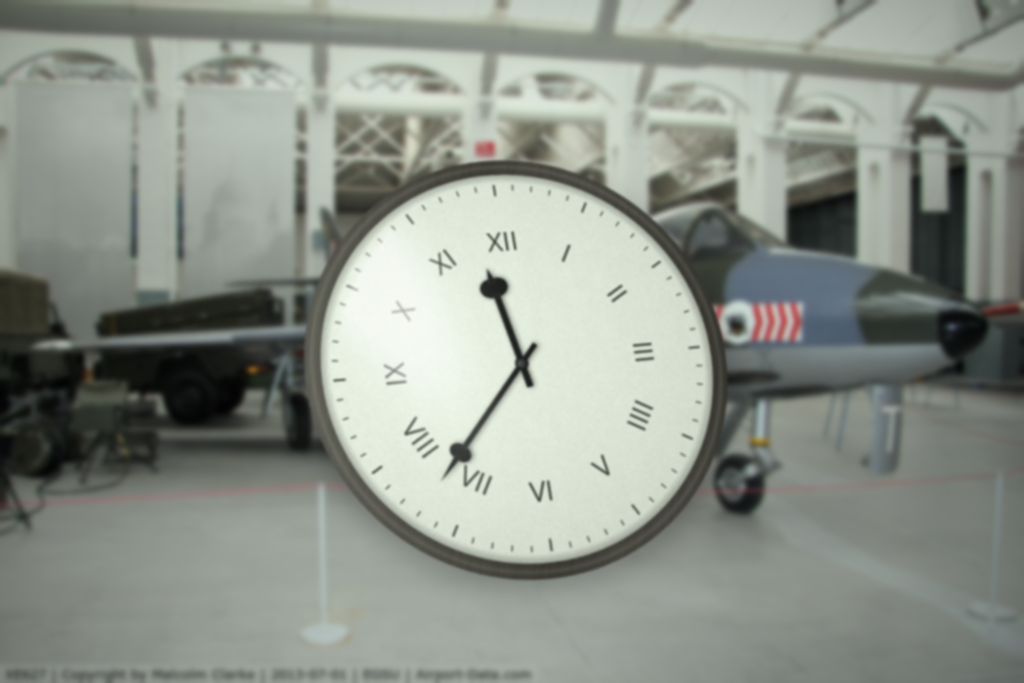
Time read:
**11:37**
